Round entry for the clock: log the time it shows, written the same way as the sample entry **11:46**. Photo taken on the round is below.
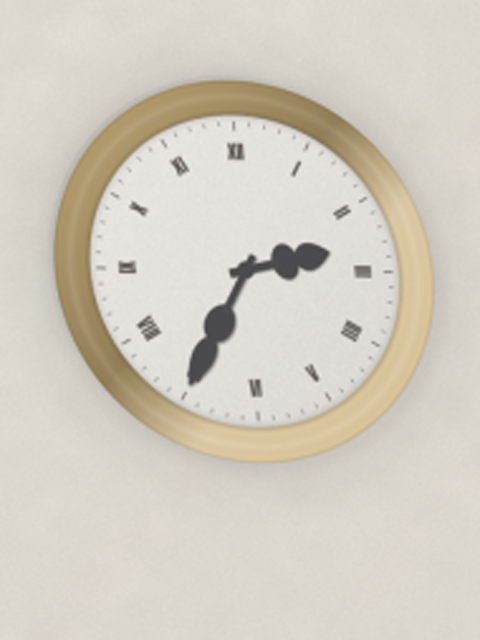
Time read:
**2:35**
